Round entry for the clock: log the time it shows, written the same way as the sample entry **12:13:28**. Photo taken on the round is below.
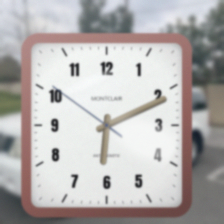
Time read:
**6:10:51**
